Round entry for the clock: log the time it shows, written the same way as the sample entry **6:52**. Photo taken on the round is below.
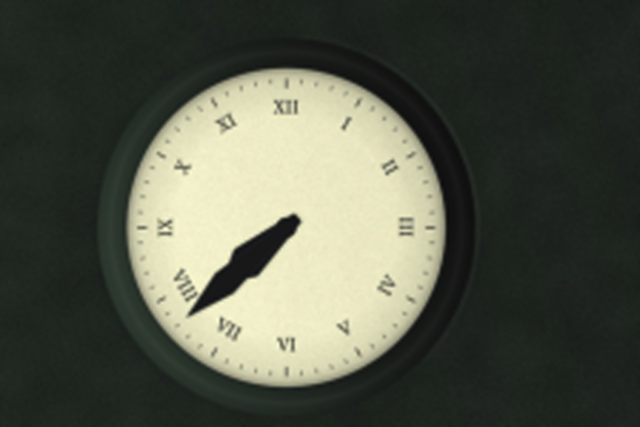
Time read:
**7:38**
